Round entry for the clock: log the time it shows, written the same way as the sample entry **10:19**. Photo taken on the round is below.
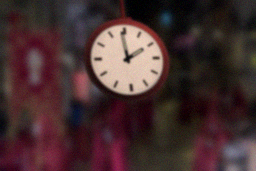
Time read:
**1:59**
